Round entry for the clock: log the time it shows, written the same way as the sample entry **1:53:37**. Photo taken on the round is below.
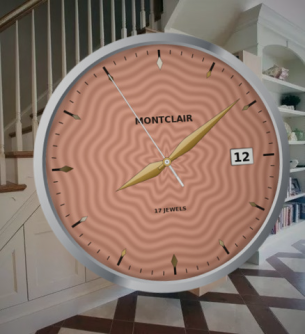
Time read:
**8:08:55**
